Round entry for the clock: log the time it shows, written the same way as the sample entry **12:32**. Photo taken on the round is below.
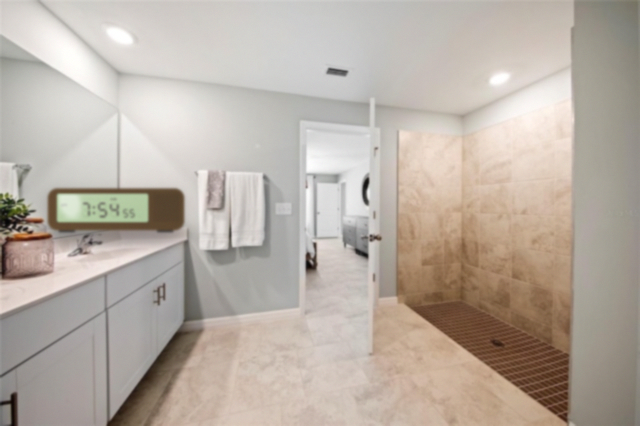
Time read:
**7:54**
